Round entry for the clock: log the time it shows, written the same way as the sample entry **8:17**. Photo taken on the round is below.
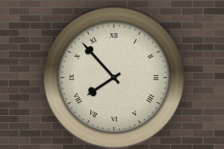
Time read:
**7:53**
